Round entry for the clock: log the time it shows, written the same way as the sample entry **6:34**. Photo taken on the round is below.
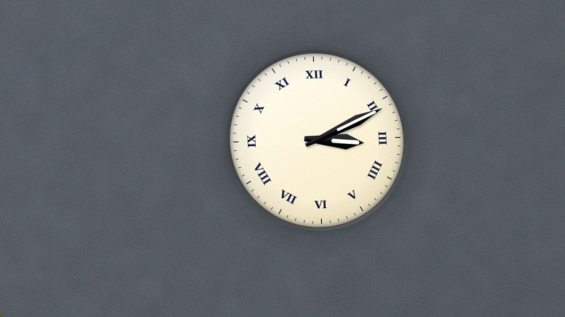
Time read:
**3:11**
